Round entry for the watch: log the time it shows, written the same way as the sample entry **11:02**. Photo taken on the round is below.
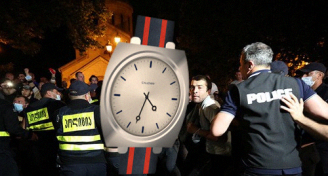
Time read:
**4:33**
